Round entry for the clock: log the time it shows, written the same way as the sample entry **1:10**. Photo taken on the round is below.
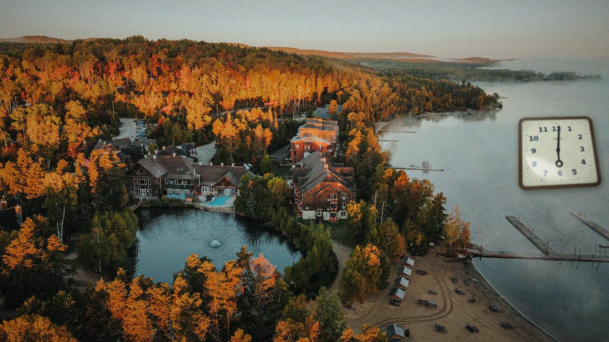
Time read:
**6:01**
